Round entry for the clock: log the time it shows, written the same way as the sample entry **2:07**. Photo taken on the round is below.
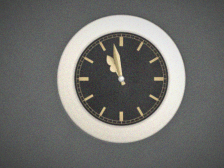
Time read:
**10:58**
